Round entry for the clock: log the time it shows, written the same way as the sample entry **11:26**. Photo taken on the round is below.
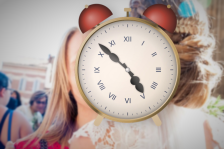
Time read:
**4:52**
